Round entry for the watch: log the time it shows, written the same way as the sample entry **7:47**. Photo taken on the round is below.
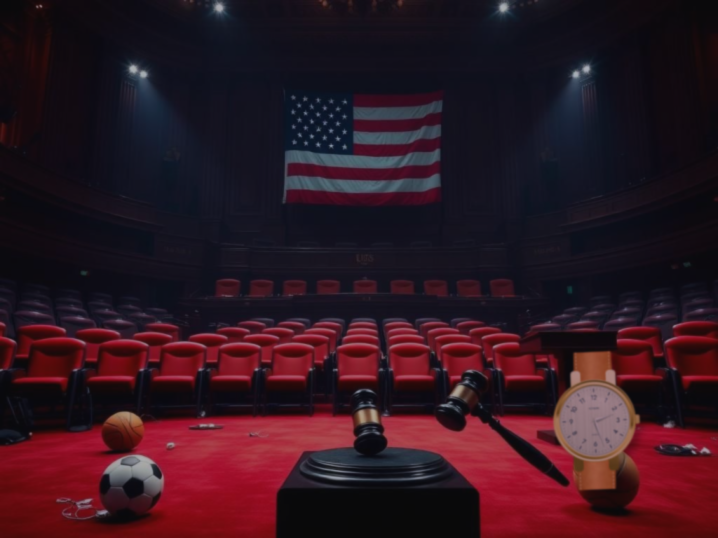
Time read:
**2:27**
